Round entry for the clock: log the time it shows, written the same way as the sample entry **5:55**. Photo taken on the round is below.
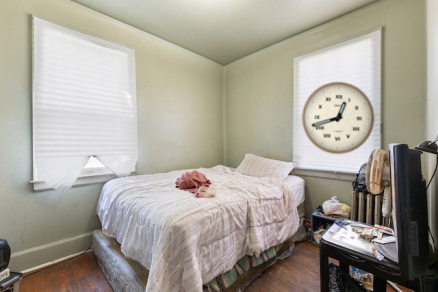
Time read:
**12:42**
